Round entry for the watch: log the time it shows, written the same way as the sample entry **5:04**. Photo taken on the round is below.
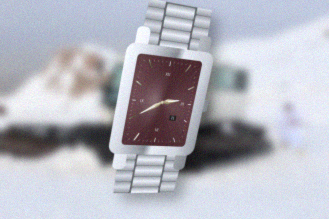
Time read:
**2:40**
